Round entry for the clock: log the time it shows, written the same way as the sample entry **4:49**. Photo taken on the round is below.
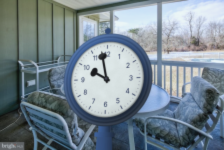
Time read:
**9:58**
